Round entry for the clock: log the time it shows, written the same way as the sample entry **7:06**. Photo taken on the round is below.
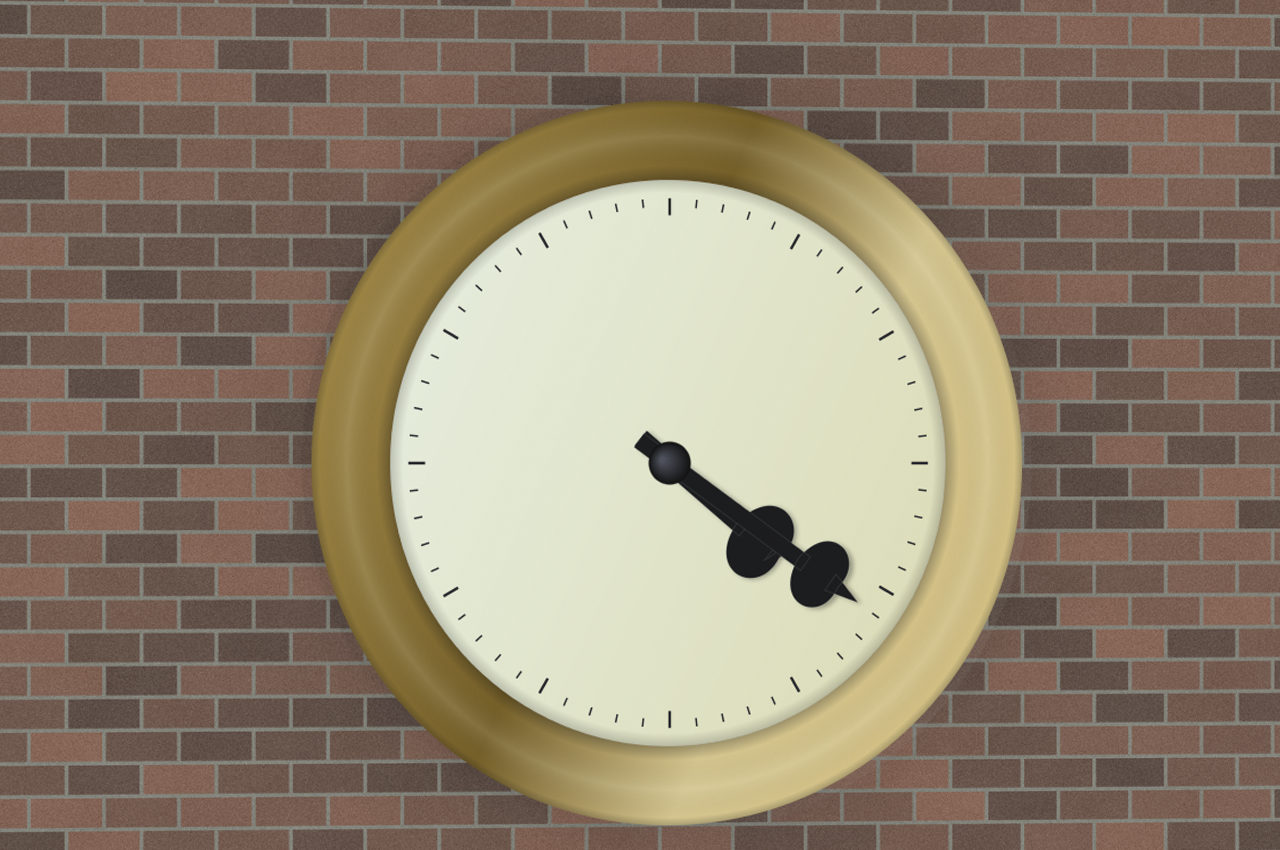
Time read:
**4:21**
